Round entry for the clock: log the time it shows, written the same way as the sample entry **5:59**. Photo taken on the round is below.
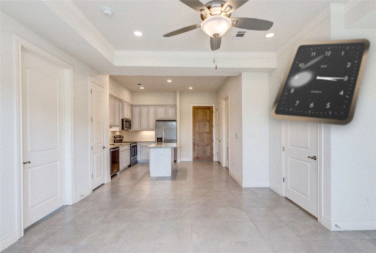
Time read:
**3:15**
